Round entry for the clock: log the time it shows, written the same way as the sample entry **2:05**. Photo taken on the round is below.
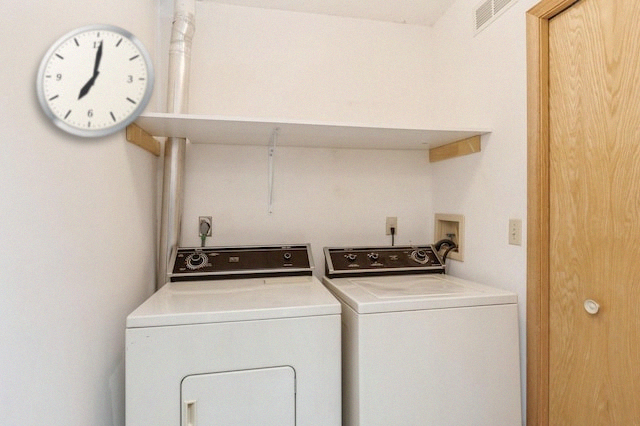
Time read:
**7:01**
